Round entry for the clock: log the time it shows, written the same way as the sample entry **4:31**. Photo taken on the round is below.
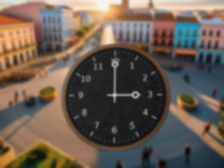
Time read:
**3:00**
